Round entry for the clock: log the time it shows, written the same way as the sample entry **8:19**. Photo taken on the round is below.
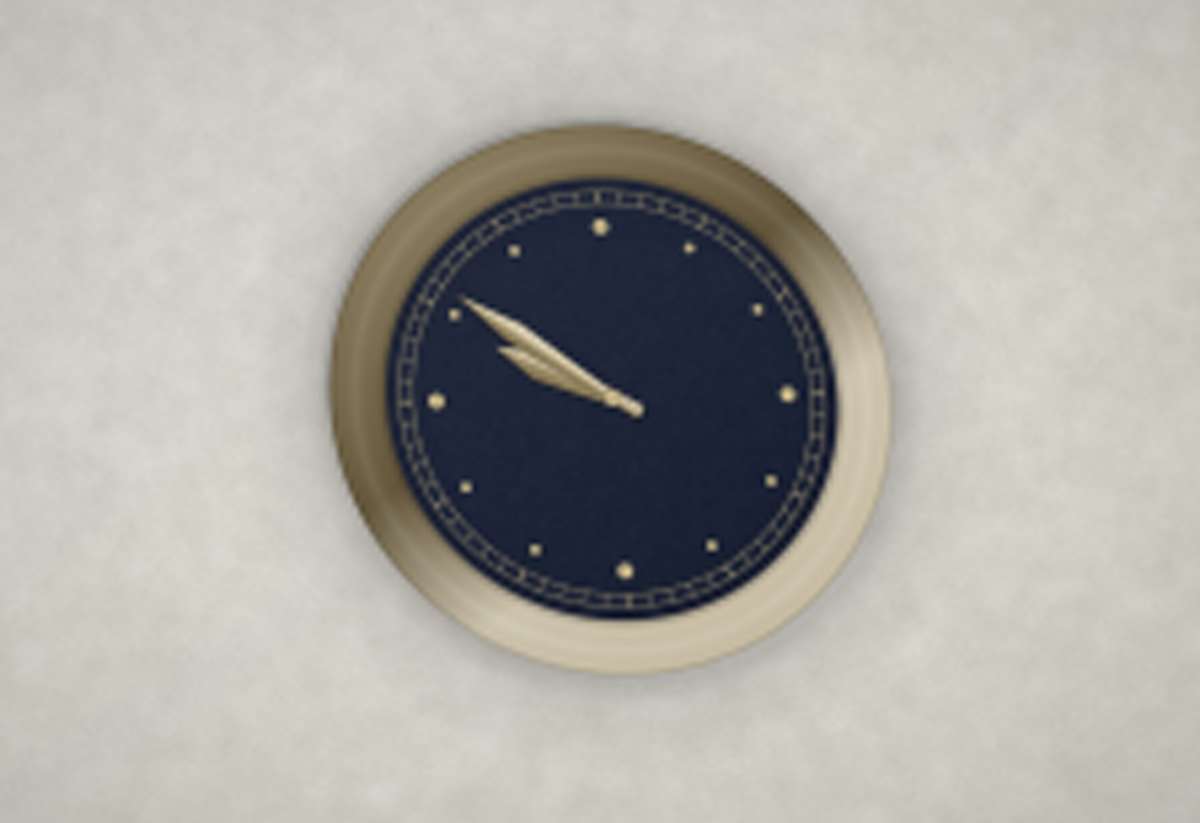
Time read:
**9:51**
